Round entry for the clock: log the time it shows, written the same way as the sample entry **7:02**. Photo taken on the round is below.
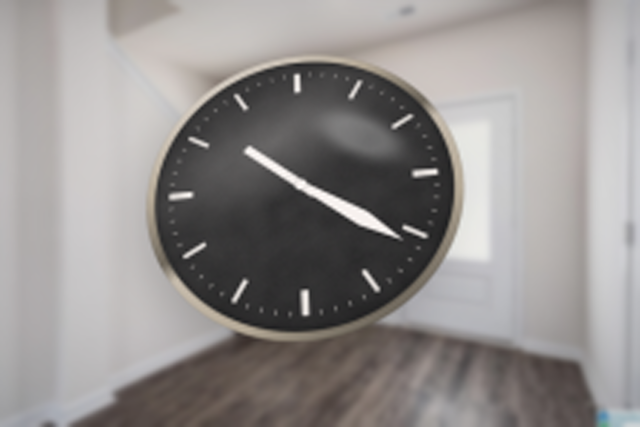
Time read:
**10:21**
